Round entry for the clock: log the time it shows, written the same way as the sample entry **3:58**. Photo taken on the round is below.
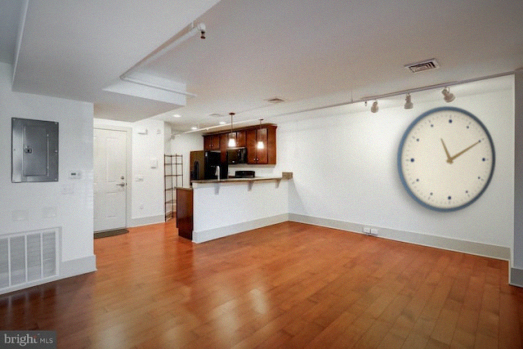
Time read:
**11:10**
